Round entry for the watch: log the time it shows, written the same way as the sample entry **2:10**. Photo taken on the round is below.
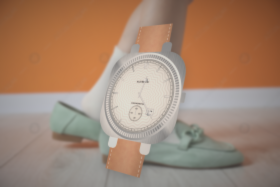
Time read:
**12:23**
